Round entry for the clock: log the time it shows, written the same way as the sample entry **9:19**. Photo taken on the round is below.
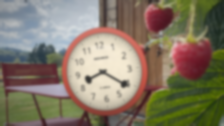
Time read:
**8:21**
